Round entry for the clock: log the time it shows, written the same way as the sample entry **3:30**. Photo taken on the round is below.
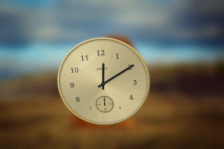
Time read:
**12:10**
